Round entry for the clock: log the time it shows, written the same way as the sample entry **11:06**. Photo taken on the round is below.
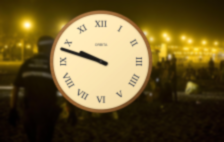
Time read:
**9:48**
